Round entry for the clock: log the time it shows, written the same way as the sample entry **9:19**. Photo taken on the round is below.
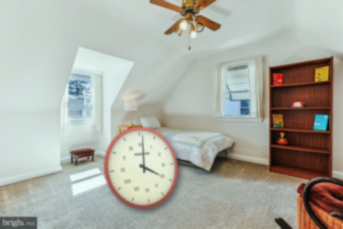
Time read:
**4:01**
